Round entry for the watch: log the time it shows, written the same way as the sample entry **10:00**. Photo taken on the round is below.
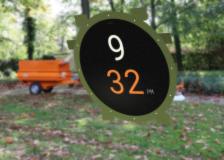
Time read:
**9:32**
